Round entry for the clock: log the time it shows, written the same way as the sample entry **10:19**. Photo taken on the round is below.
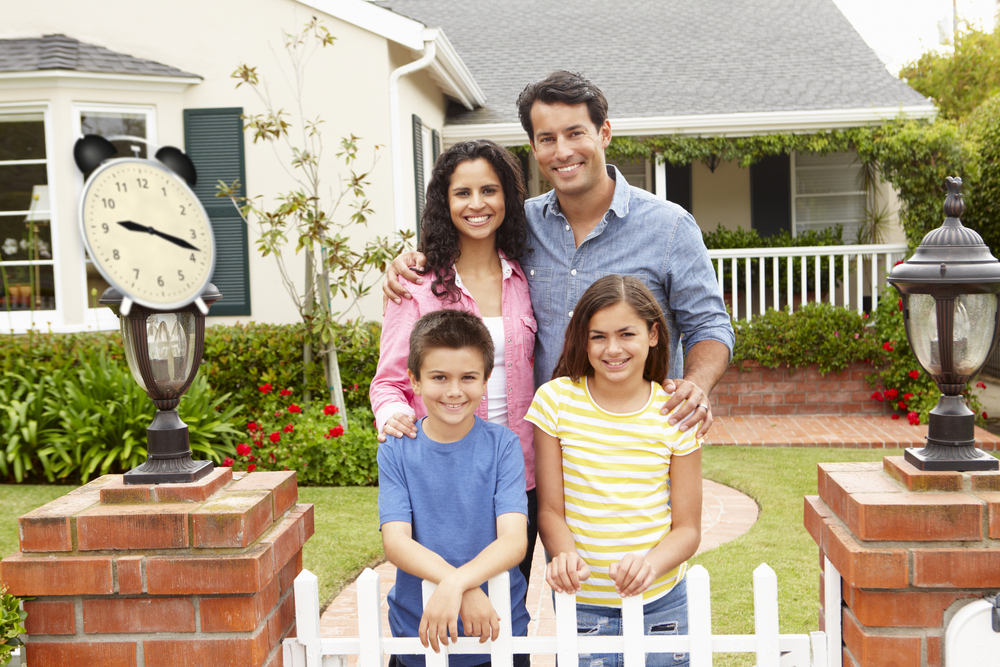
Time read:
**9:18**
